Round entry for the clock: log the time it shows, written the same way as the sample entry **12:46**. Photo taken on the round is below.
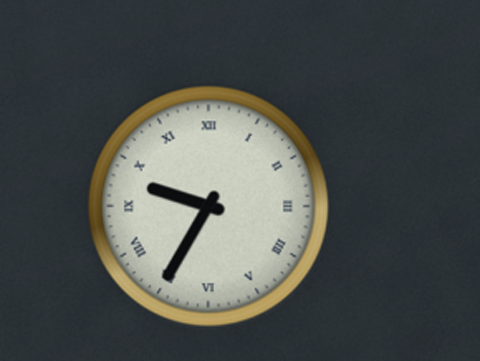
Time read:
**9:35**
